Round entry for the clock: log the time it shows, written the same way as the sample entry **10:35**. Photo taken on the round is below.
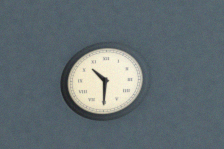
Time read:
**10:30**
